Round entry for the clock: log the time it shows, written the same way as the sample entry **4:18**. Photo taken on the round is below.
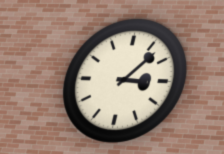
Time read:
**3:07**
